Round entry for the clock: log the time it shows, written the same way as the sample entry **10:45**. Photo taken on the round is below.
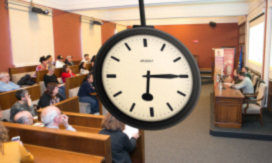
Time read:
**6:15**
